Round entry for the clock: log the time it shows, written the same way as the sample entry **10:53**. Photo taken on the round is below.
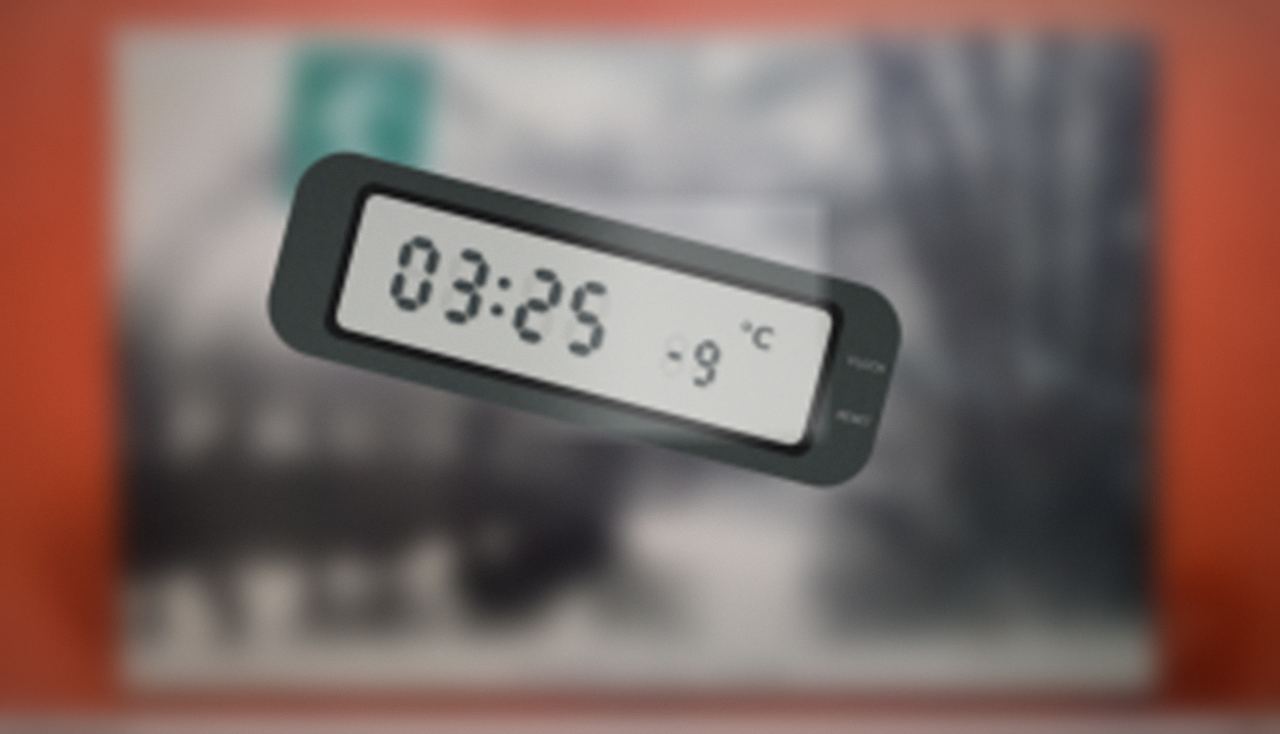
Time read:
**3:25**
